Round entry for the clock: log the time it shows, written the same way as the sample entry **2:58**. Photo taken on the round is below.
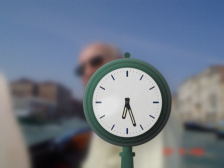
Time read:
**6:27**
